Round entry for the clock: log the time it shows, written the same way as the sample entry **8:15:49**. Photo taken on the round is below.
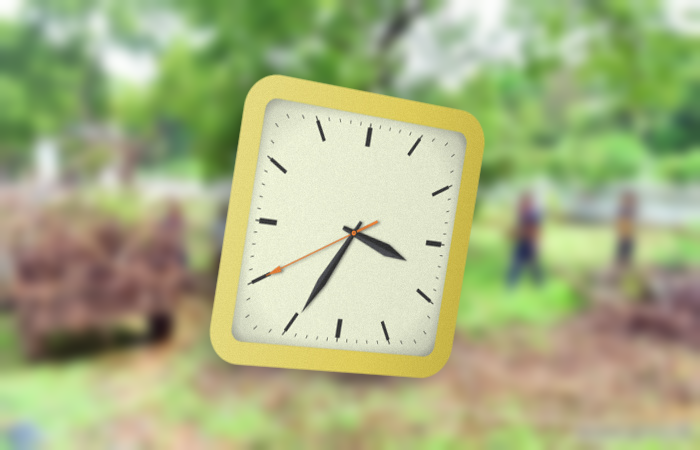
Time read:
**3:34:40**
